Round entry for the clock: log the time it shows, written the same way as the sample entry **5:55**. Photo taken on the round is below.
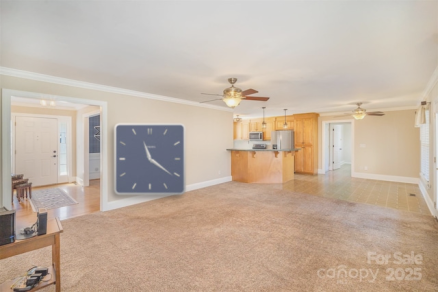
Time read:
**11:21**
